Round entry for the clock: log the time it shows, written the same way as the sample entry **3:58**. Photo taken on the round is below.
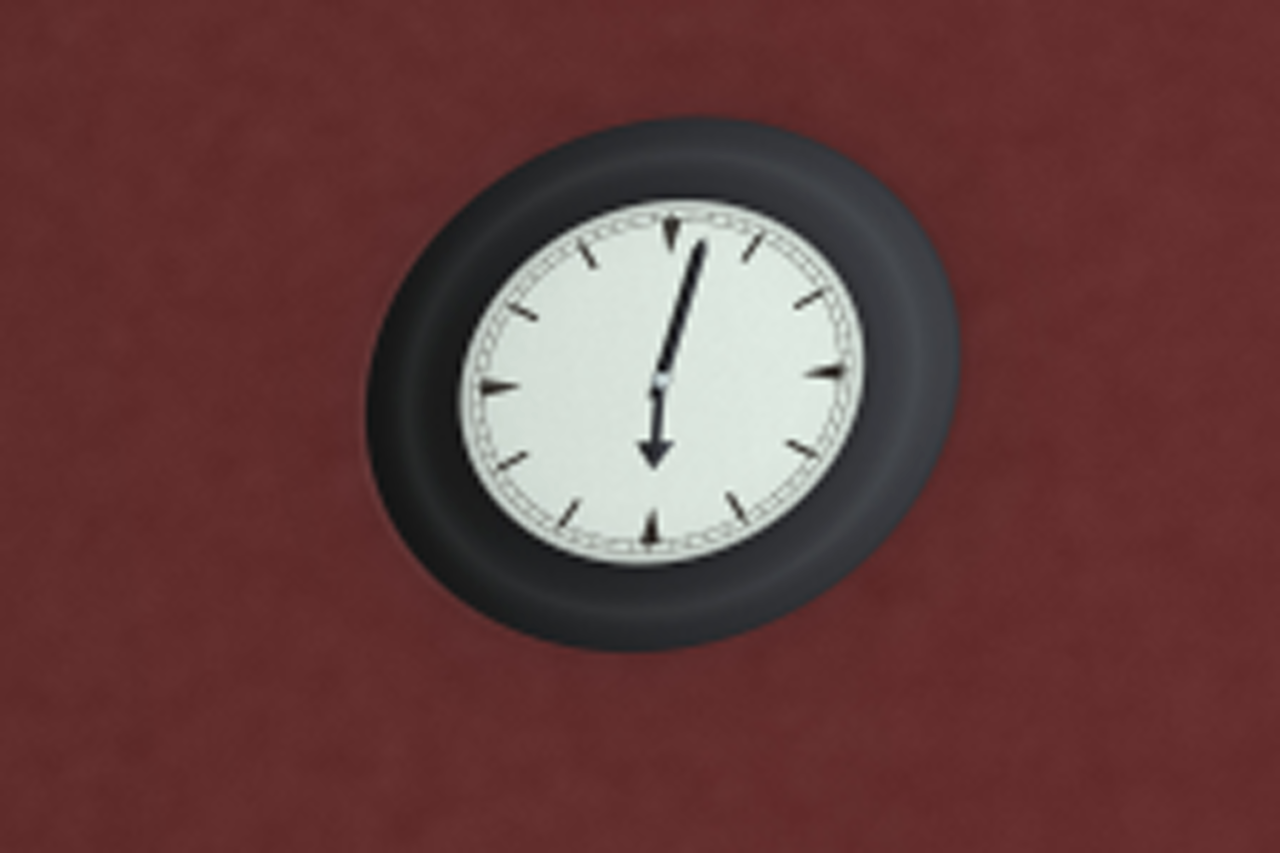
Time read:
**6:02**
